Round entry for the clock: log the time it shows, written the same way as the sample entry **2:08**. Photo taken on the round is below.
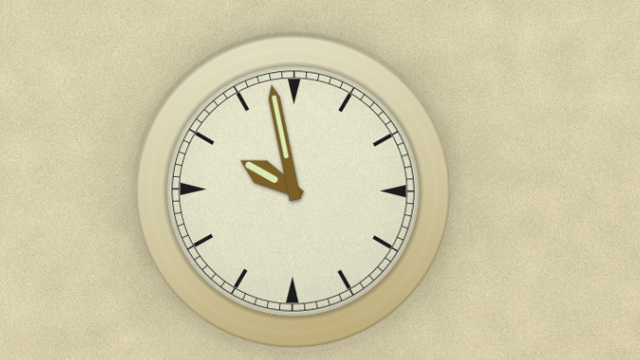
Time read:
**9:58**
